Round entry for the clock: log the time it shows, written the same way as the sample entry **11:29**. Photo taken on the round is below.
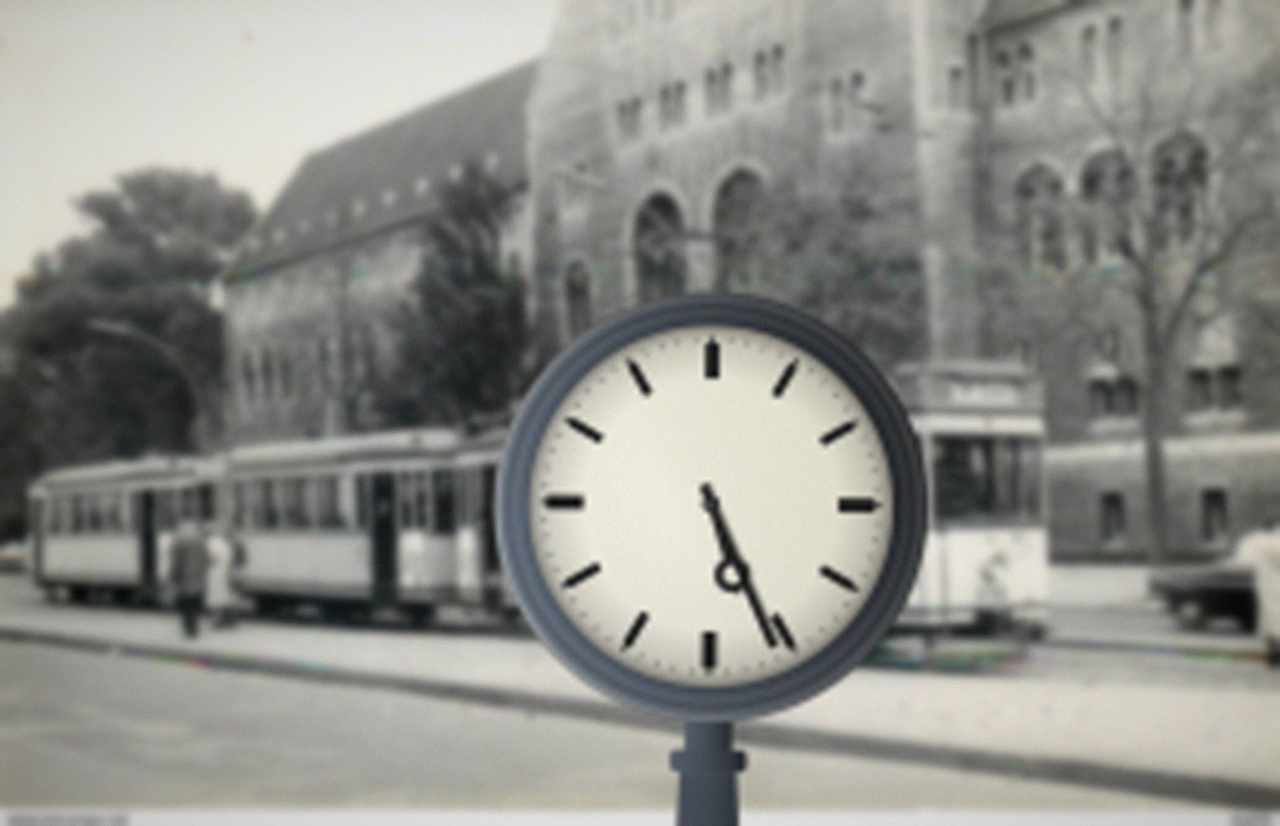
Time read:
**5:26**
